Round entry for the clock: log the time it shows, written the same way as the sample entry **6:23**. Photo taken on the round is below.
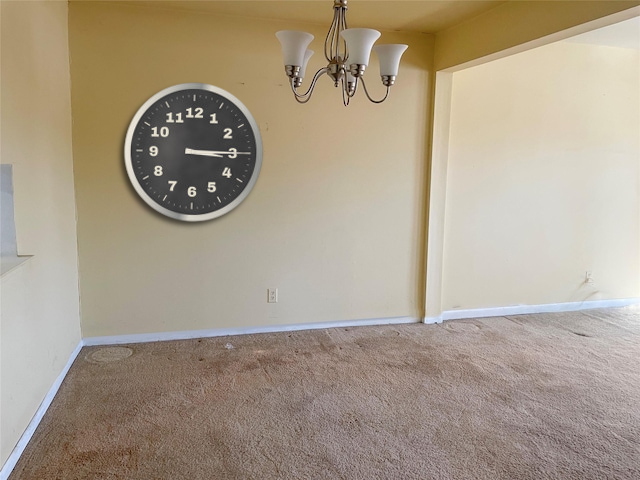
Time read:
**3:15**
